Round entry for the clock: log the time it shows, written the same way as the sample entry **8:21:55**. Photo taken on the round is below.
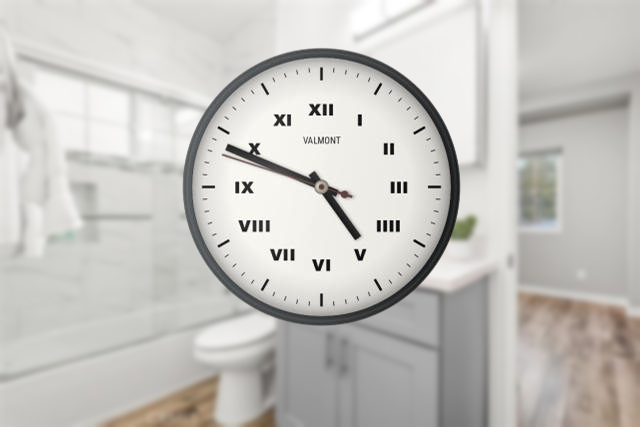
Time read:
**4:48:48**
